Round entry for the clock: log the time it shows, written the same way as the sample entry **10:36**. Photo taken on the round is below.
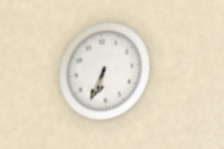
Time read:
**6:35**
